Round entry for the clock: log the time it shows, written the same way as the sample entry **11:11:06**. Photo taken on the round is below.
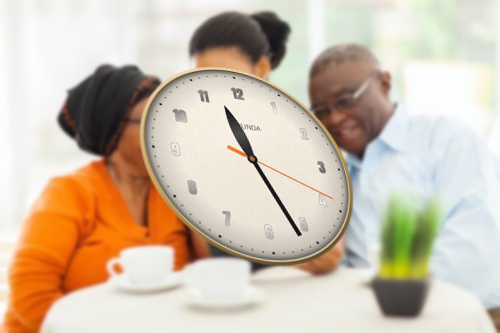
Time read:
**11:26:19**
